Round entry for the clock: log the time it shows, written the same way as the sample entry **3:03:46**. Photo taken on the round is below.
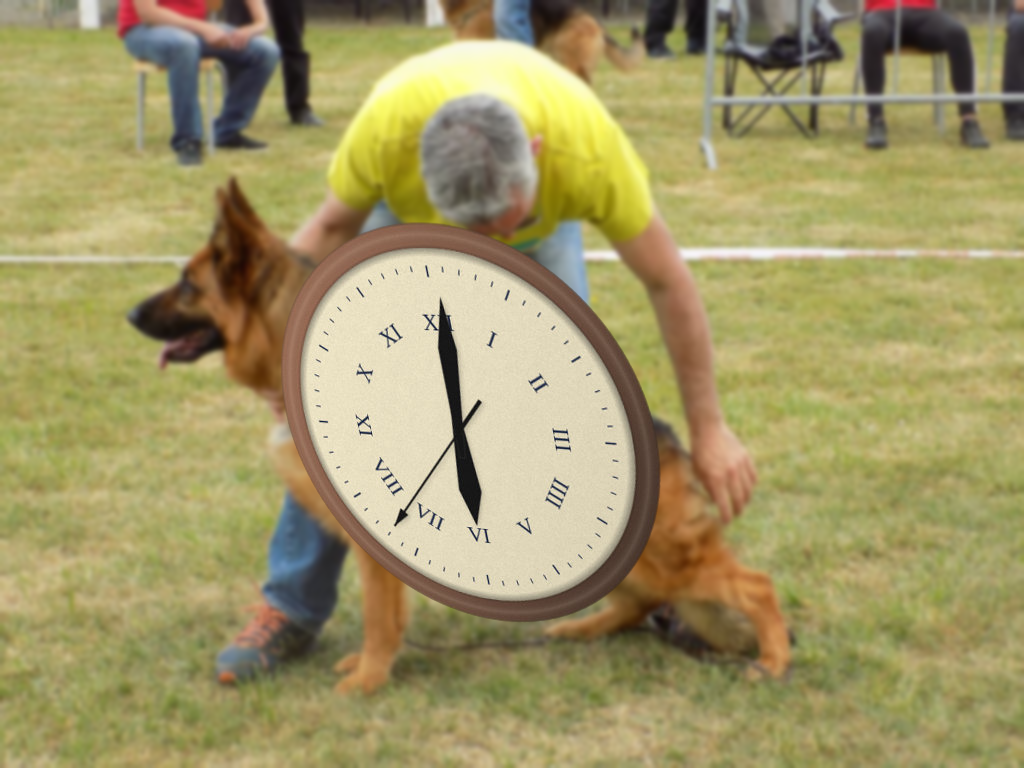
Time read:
**6:00:37**
